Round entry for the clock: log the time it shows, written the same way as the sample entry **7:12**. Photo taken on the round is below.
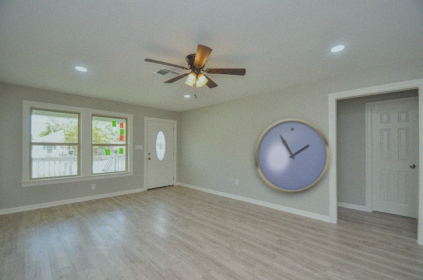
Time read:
**1:55**
